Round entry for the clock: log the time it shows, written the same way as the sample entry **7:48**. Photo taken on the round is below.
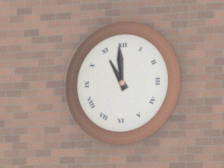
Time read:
**10:59**
